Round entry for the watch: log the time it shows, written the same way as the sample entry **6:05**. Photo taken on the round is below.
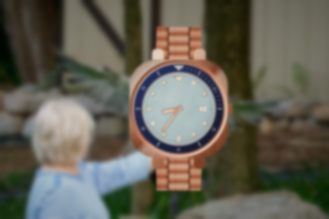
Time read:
**8:36**
